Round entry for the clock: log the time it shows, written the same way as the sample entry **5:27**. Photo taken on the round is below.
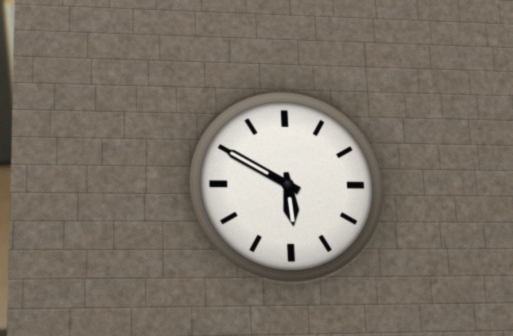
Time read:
**5:50**
